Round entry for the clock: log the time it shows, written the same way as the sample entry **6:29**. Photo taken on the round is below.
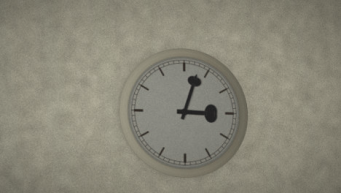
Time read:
**3:03**
